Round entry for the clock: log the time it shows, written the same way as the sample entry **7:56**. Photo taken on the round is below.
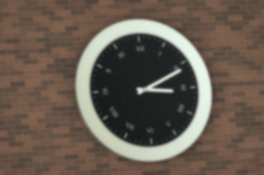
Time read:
**3:11**
